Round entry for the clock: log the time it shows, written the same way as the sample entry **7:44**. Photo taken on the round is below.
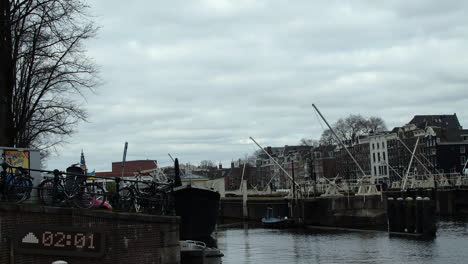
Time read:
**2:01**
